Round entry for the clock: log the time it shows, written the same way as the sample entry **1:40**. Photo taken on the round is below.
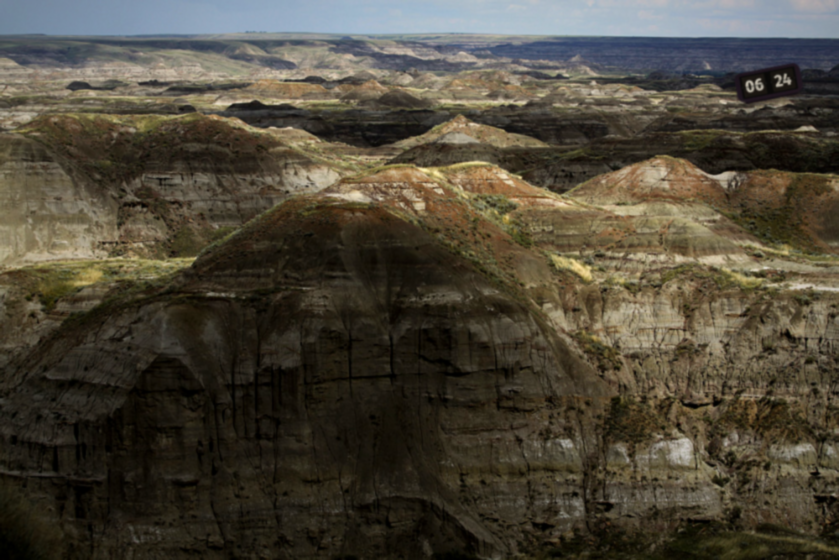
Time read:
**6:24**
